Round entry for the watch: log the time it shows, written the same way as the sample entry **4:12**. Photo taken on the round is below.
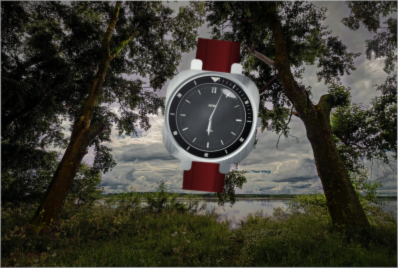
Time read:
**6:03**
